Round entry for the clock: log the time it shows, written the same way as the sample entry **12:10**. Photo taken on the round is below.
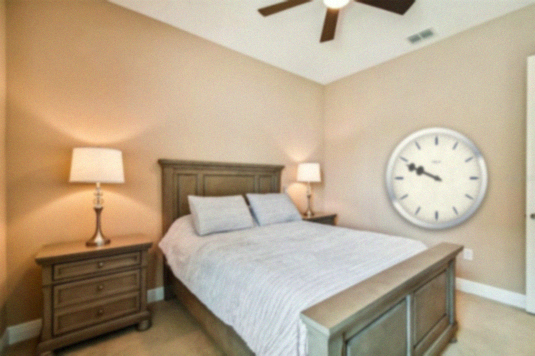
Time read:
**9:49**
